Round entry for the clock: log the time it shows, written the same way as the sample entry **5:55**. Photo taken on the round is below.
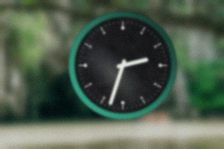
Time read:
**2:33**
